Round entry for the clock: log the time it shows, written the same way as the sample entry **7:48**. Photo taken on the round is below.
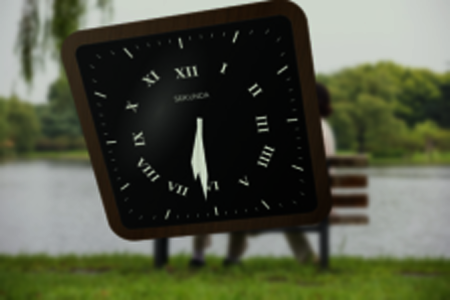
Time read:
**6:31**
